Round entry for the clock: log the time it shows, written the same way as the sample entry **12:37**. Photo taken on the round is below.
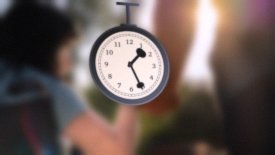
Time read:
**1:26**
